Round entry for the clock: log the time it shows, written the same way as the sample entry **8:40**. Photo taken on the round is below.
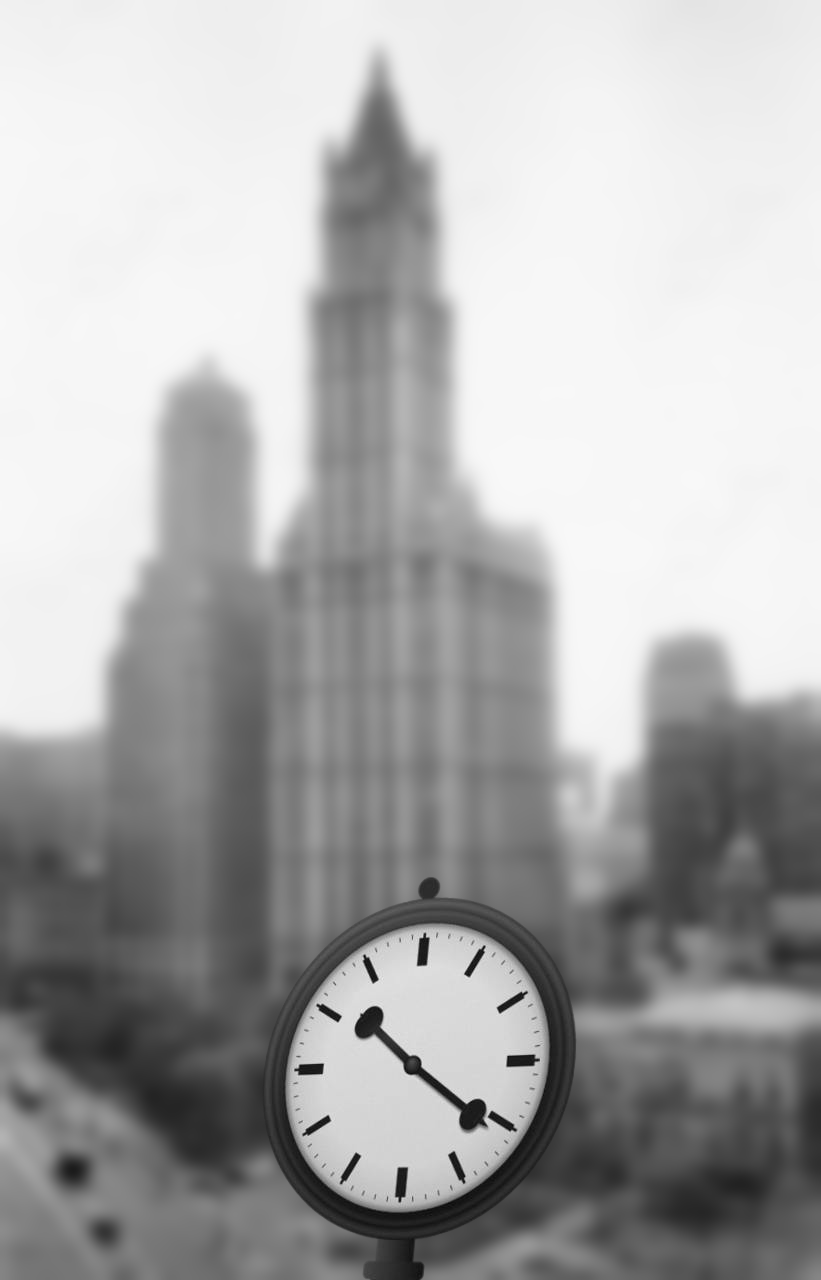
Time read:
**10:21**
